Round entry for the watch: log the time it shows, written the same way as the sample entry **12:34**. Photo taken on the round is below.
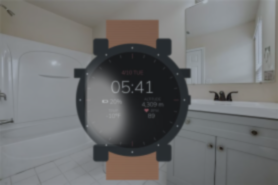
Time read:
**5:41**
